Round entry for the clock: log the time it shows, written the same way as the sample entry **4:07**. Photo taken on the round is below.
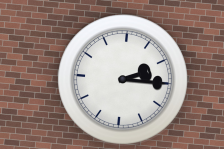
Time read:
**2:15**
